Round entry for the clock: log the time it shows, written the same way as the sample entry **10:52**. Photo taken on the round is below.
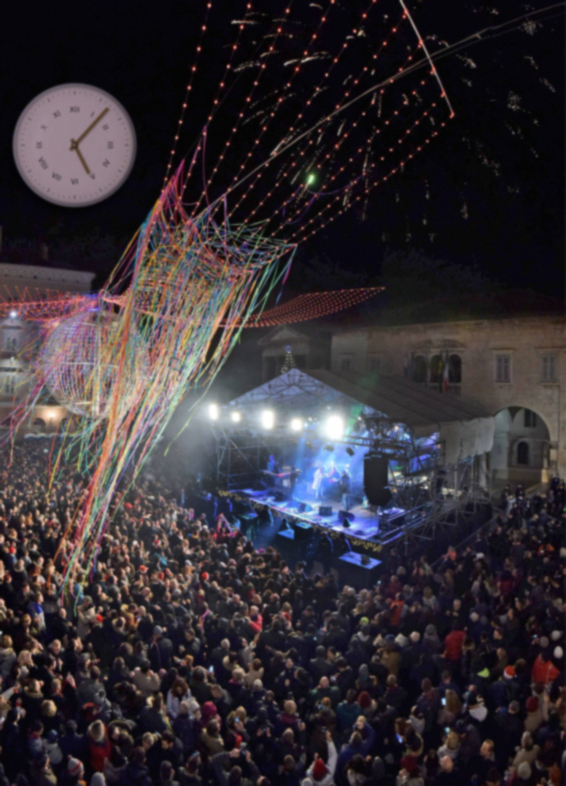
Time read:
**5:07**
